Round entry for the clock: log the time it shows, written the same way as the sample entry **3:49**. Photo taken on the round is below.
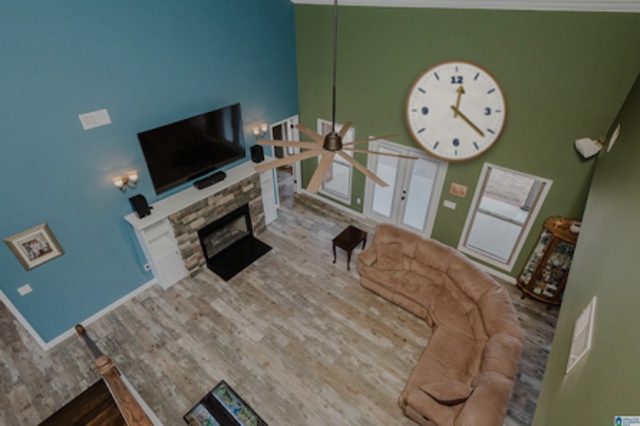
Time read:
**12:22**
